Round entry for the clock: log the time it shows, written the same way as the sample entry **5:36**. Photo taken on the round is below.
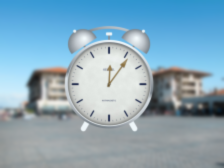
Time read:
**12:06**
